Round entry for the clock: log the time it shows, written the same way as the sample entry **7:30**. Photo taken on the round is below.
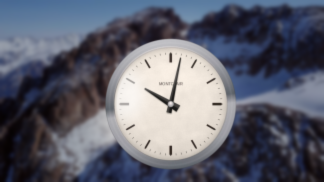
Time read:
**10:02**
